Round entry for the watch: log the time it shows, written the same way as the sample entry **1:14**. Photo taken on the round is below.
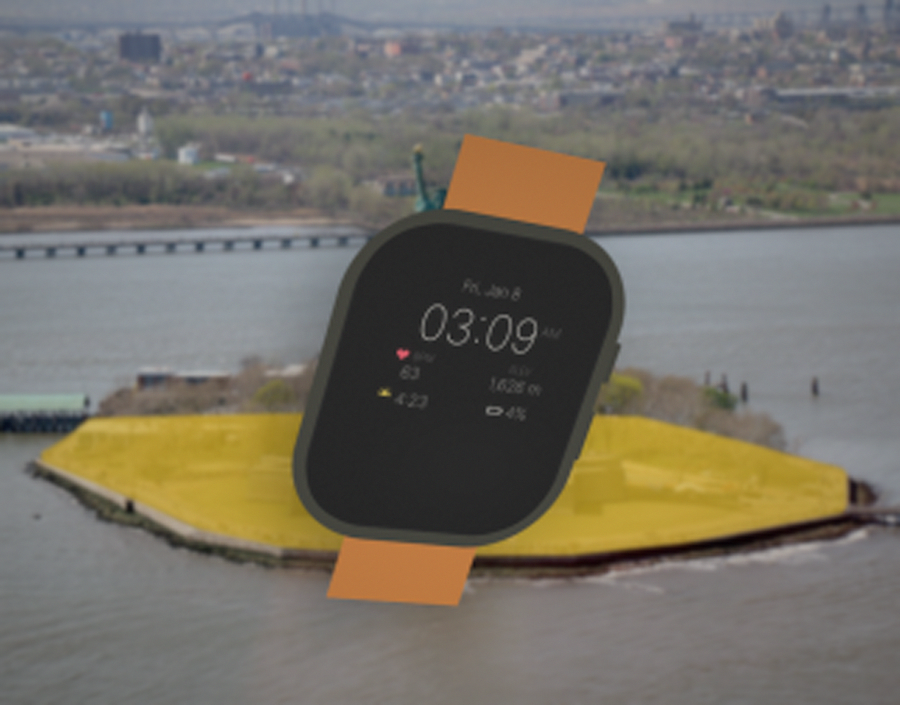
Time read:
**3:09**
